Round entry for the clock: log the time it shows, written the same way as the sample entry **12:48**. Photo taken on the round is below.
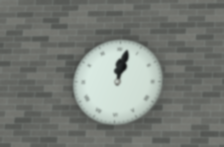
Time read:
**12:02**
